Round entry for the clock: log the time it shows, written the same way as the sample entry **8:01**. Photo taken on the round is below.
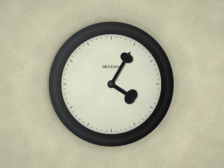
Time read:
**4:05**
